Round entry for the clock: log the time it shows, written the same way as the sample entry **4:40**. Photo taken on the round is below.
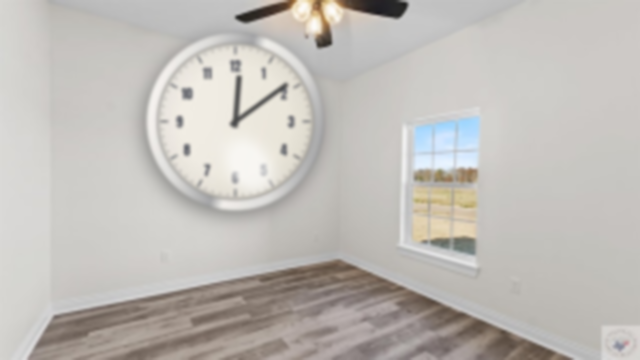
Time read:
**12:09**
